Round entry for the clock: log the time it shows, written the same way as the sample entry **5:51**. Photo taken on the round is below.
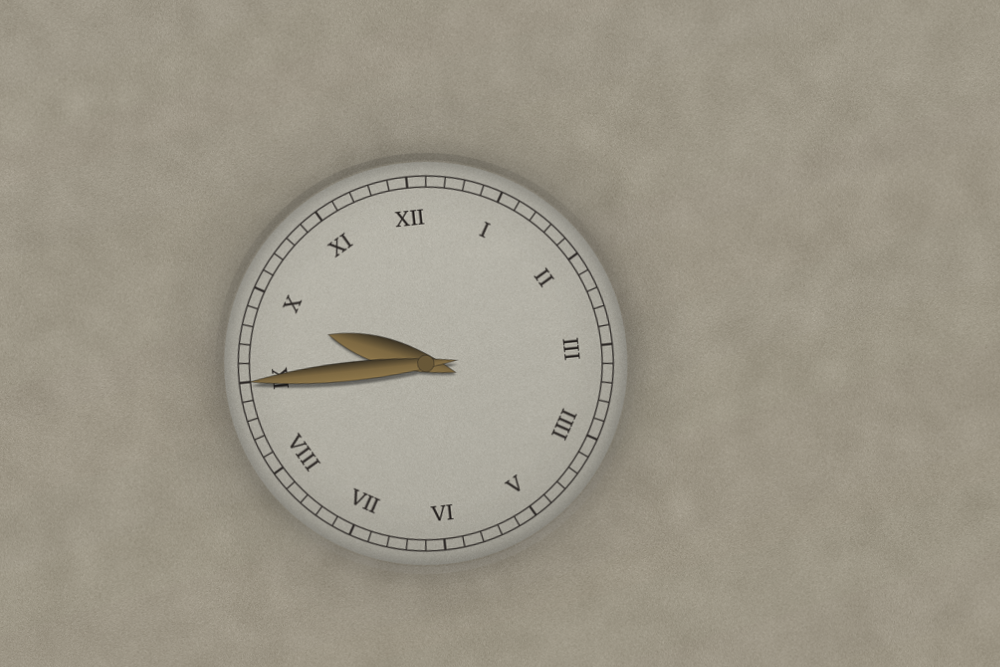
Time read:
**9:45**
